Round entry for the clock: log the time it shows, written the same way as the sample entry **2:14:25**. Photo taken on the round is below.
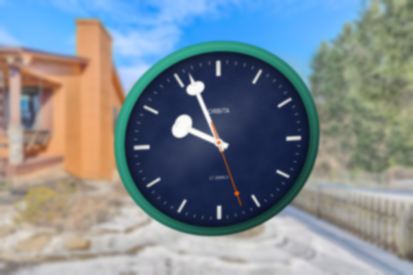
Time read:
**9:56:27**
